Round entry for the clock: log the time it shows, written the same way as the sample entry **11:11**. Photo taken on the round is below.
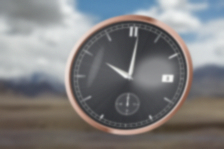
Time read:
**10:01**
